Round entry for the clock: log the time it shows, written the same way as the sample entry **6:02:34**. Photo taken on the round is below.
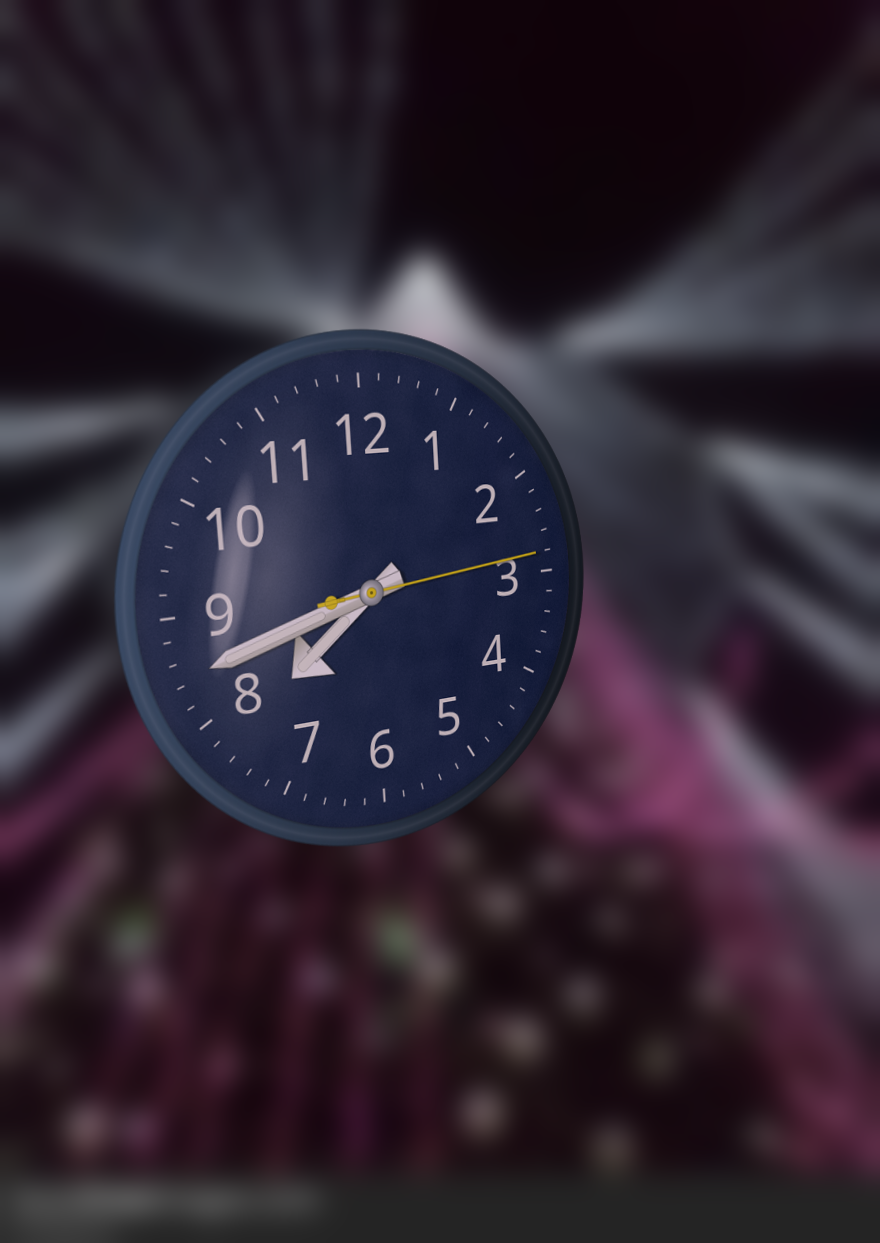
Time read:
**7:42:14**
